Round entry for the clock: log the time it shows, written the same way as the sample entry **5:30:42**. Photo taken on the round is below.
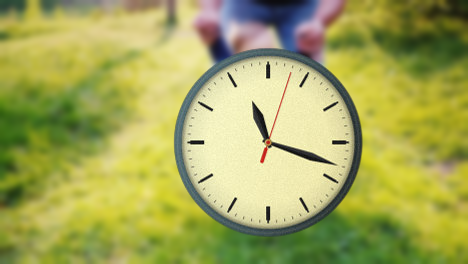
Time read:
**11:18:03**
